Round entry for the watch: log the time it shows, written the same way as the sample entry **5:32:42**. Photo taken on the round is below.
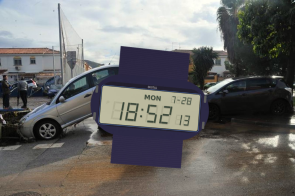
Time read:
**18:52:13**
